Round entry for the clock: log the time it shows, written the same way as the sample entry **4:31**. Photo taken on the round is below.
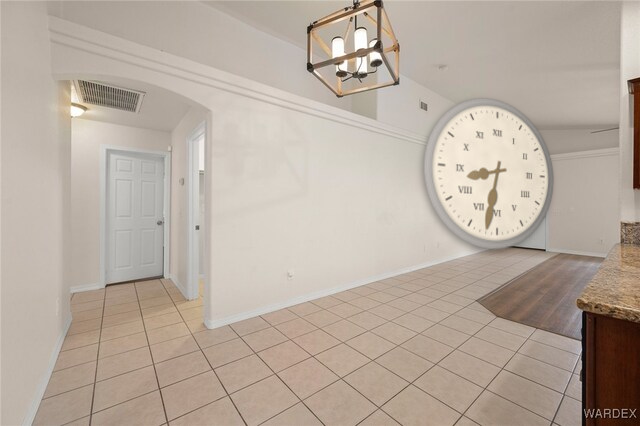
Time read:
**8:32**
